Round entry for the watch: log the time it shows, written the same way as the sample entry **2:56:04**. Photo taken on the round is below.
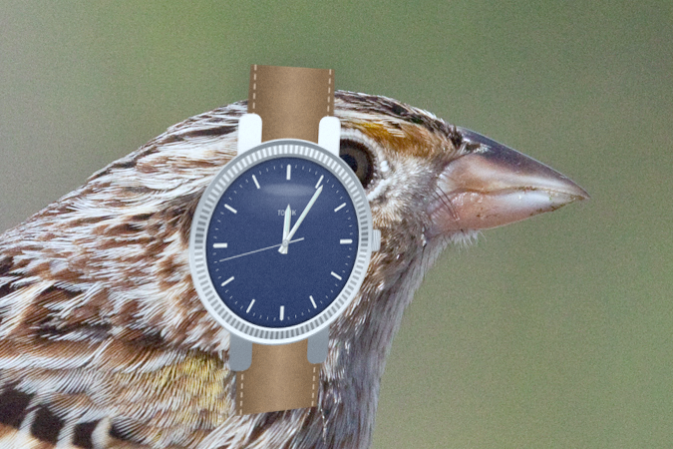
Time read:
**12:05:43**
